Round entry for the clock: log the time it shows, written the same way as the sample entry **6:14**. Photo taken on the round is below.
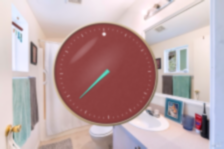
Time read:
**7:38**
